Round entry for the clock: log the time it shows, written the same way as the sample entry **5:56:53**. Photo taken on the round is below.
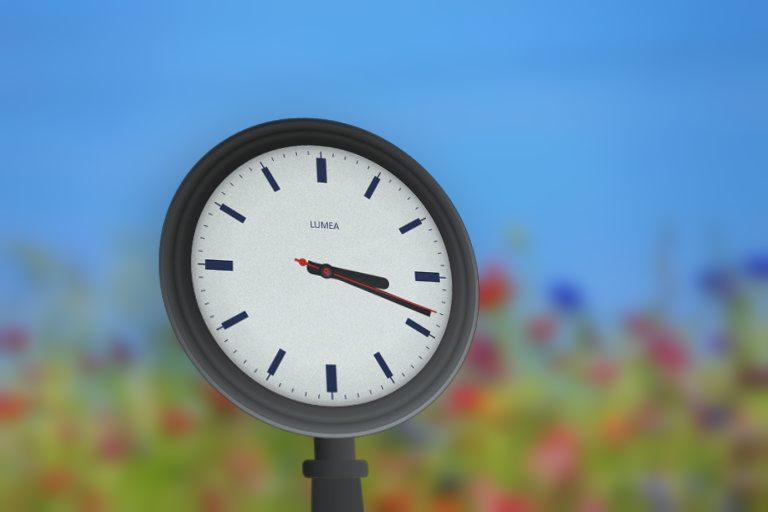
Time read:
**3:18:18**
